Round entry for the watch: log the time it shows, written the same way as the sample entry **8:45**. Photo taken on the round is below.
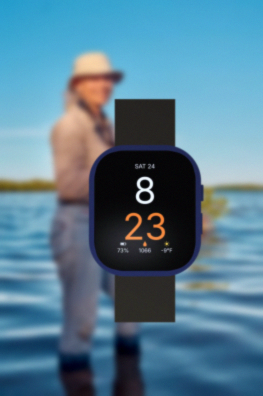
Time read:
**8:23**
